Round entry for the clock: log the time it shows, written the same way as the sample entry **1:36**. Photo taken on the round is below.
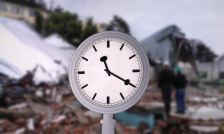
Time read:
**11:20**
